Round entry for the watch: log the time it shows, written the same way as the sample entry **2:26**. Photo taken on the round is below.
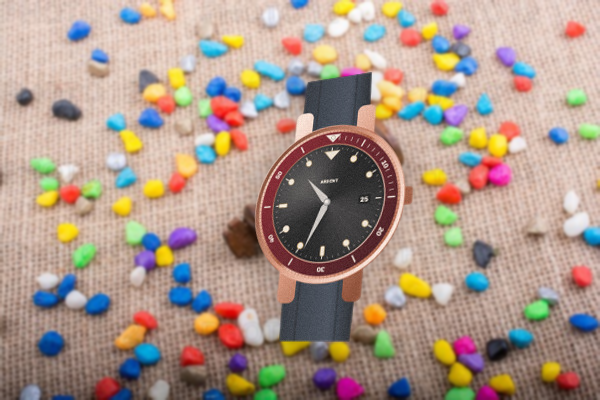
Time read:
**10:34**
